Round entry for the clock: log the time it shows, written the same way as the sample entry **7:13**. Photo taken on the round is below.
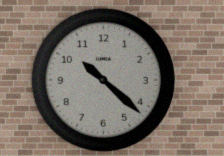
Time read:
**10:22**
